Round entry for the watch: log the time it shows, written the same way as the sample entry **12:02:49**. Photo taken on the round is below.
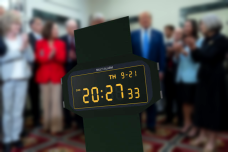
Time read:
**20:27:33**
